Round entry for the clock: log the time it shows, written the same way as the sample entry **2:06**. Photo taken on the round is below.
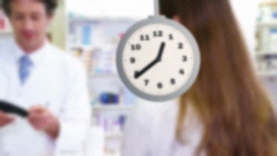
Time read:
**12:39**
